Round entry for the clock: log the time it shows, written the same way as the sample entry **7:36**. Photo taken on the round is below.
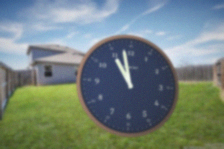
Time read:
**10:58**
